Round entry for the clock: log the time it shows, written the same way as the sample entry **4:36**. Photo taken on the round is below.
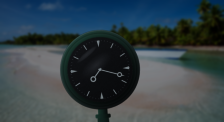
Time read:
**7:18**
